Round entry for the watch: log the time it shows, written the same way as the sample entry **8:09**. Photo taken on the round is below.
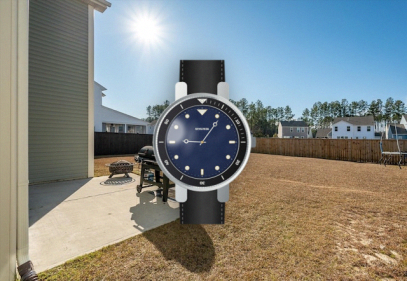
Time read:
**9:06**
